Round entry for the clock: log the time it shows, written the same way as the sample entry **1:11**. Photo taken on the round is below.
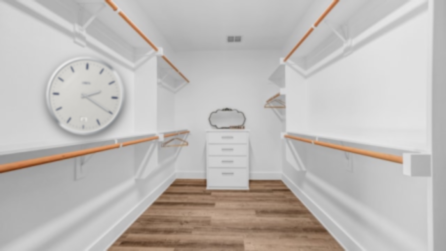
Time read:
**2:20**
